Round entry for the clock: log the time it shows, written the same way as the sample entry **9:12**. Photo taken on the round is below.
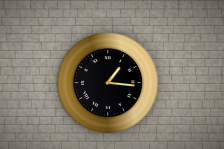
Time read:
**1:16**
